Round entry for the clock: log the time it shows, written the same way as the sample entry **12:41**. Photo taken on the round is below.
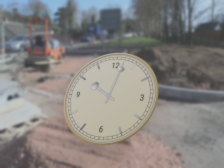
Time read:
**10:02**
